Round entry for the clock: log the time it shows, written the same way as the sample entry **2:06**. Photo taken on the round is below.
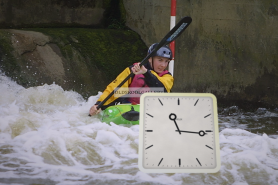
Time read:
**11:16**
